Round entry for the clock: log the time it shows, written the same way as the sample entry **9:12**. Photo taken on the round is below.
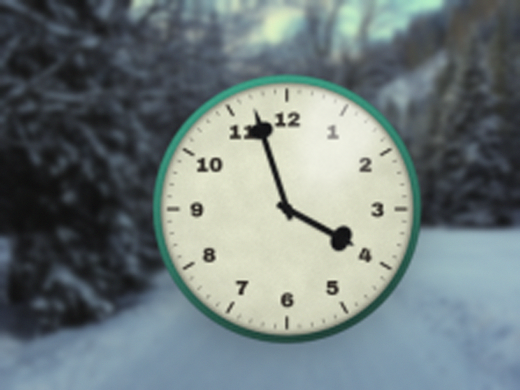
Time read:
**3:57**
